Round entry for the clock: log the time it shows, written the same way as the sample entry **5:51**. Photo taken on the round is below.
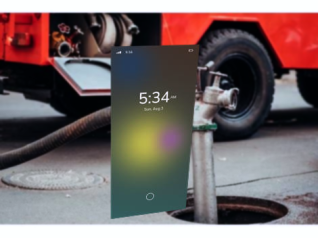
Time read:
**5:34**
